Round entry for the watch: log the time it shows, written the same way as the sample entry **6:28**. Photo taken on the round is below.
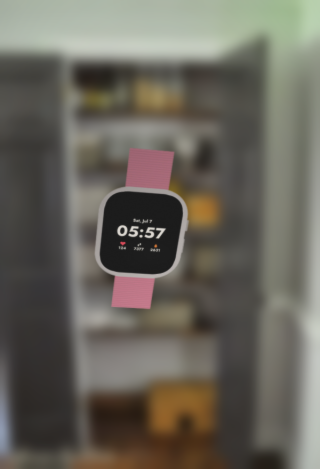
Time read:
**5:57**
